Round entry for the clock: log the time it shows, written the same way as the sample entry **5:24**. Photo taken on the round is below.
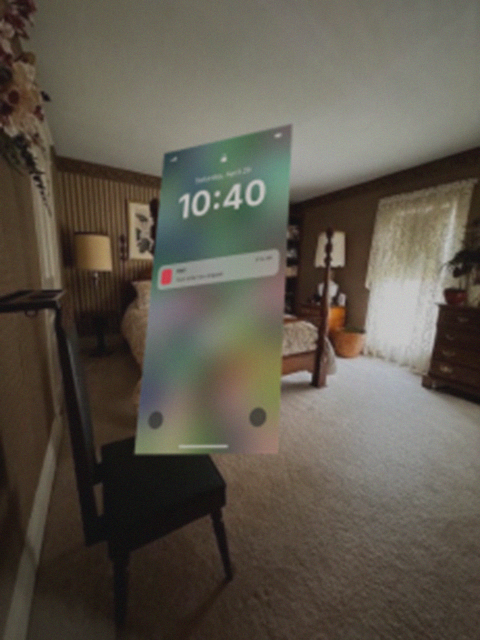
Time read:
**10:40**
